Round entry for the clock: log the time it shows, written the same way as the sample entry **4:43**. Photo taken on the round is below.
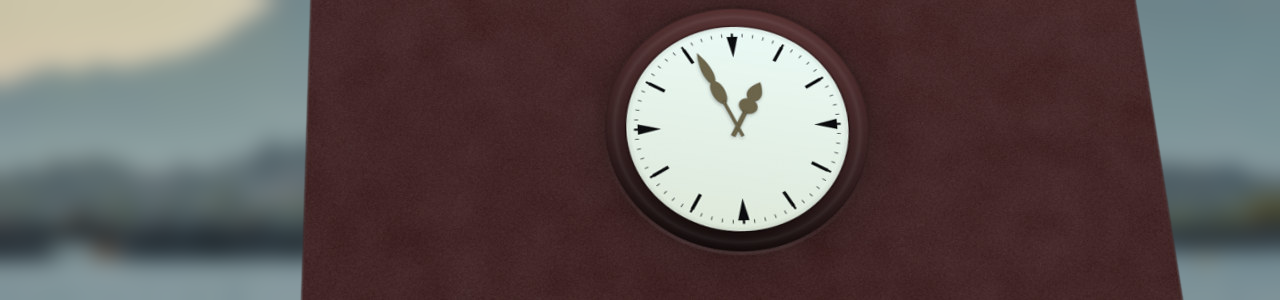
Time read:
**12:56**
